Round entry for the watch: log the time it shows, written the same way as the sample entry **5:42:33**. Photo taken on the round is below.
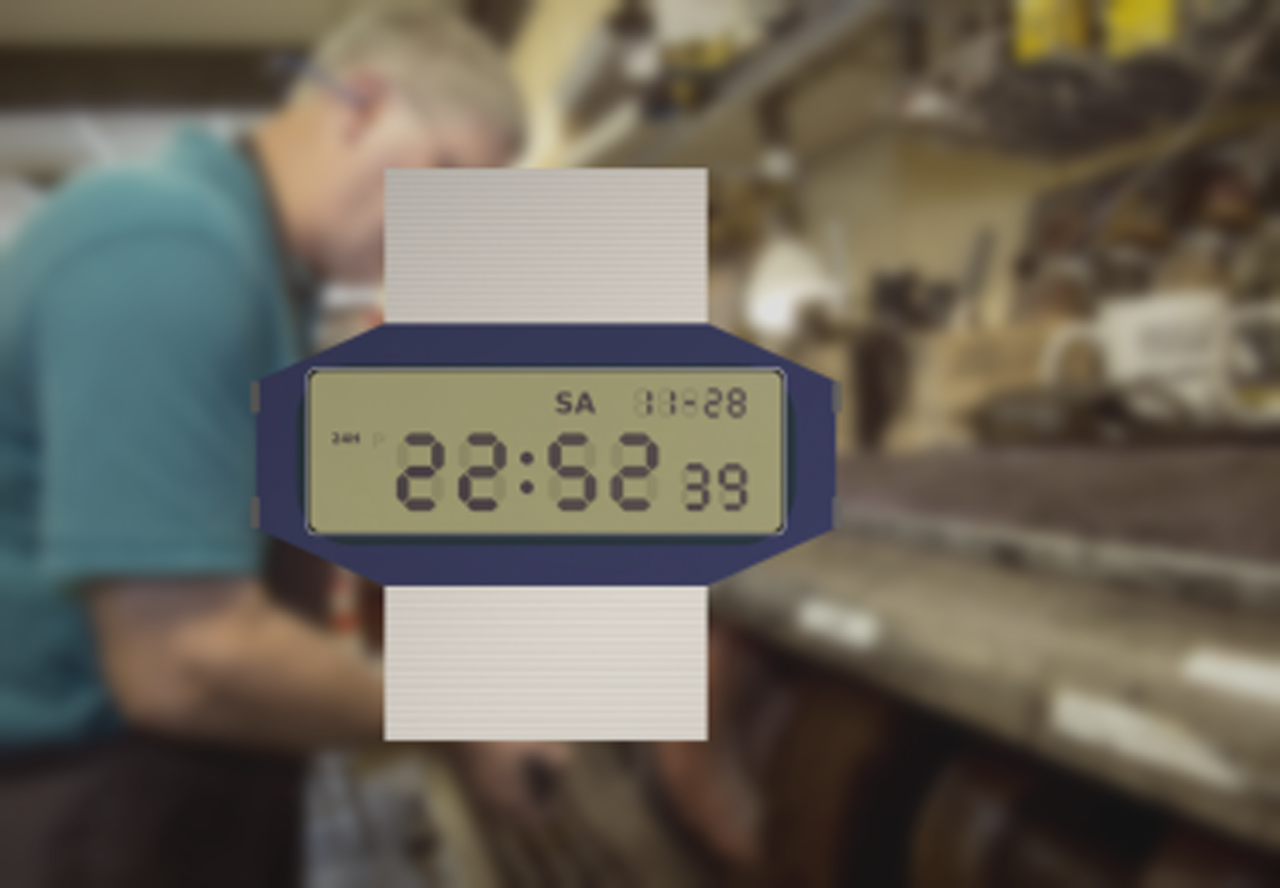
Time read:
**22:52:39**
